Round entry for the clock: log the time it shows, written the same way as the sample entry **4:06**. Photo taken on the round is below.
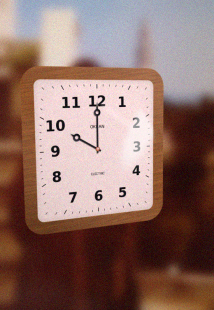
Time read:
**10:00**
